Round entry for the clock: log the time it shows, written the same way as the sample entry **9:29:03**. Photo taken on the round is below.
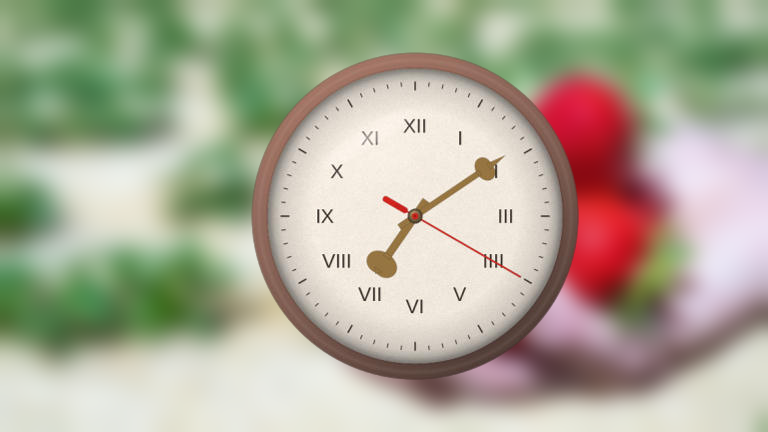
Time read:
**7:09:20**
